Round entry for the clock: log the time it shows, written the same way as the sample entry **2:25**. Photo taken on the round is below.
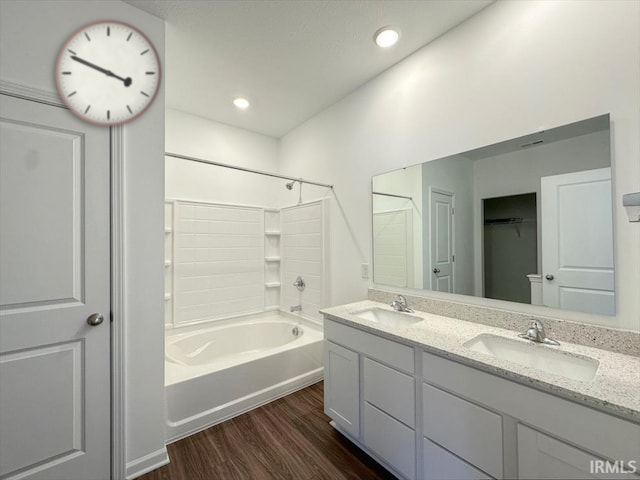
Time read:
**3:49**
